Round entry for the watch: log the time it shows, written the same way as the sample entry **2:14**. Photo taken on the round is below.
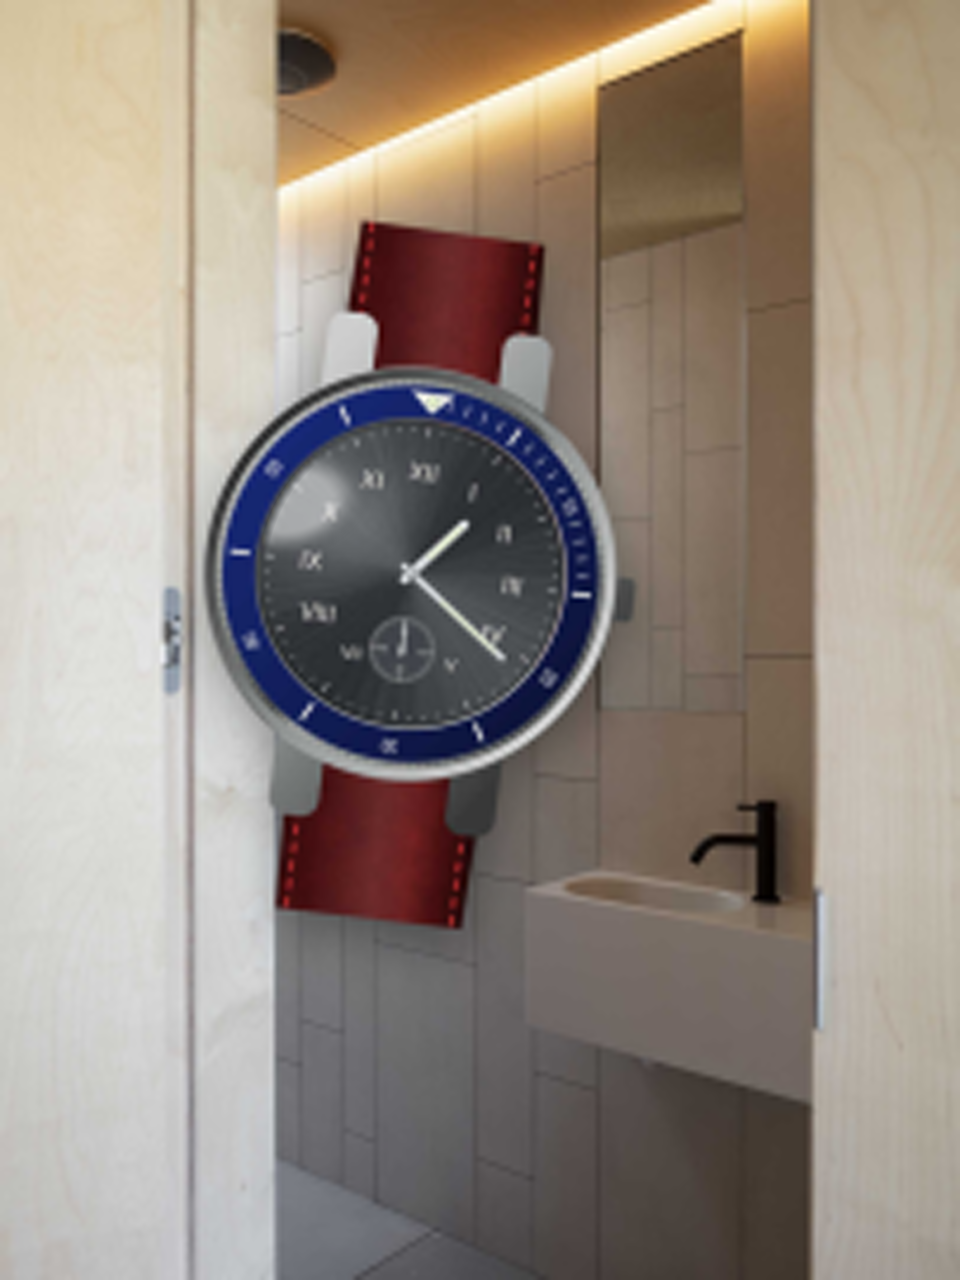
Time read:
**1:21**
